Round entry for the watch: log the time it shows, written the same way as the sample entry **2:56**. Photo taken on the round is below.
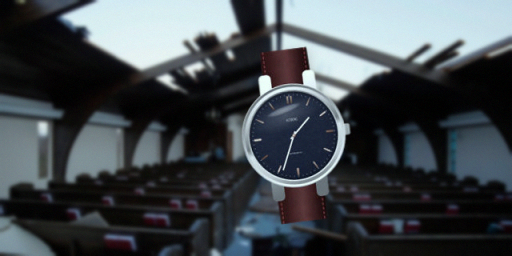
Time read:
**1:34**
